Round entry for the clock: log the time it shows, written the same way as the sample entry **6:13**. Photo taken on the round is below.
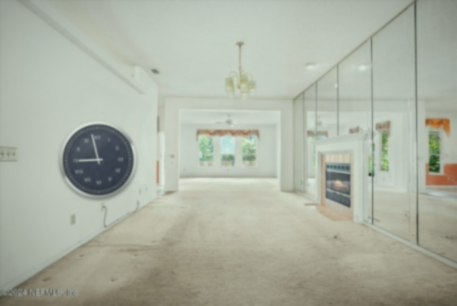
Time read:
**8:58**
